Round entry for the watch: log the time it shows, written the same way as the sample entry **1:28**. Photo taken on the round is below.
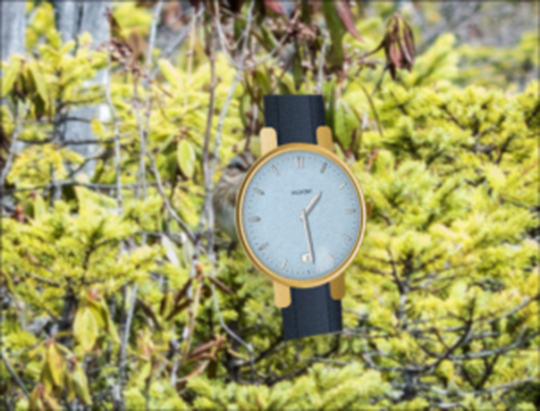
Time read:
**1:29**
